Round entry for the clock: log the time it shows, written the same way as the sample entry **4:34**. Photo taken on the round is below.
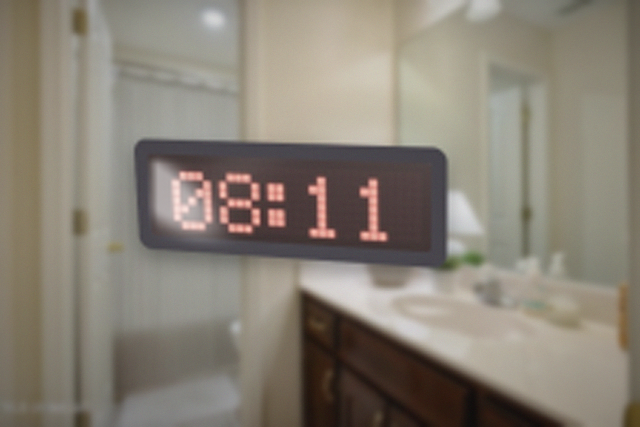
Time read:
**8:11**
